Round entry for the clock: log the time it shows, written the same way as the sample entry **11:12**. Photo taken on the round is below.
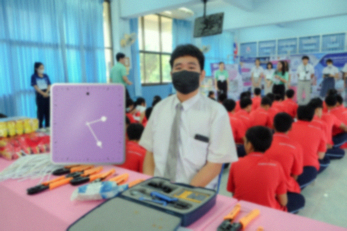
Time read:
**2:25**
